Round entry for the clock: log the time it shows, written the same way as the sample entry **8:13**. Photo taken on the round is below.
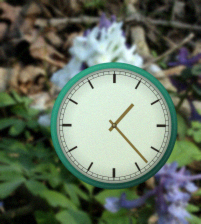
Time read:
**1:23**
